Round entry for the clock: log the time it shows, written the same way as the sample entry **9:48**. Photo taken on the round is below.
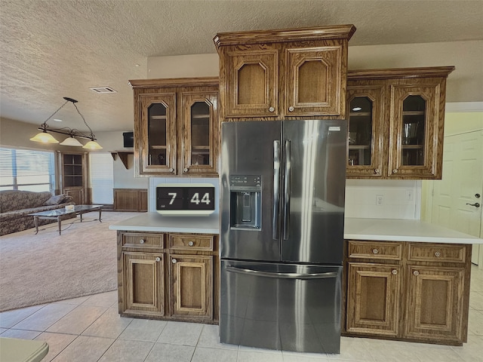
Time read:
**7:44**
